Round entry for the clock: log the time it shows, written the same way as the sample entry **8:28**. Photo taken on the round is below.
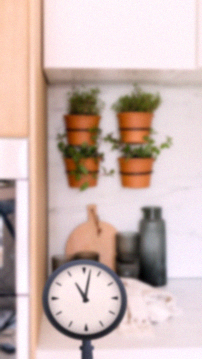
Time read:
**11:02**
